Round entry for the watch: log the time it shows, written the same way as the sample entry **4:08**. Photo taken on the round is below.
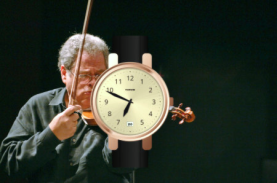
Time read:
**6:49**
